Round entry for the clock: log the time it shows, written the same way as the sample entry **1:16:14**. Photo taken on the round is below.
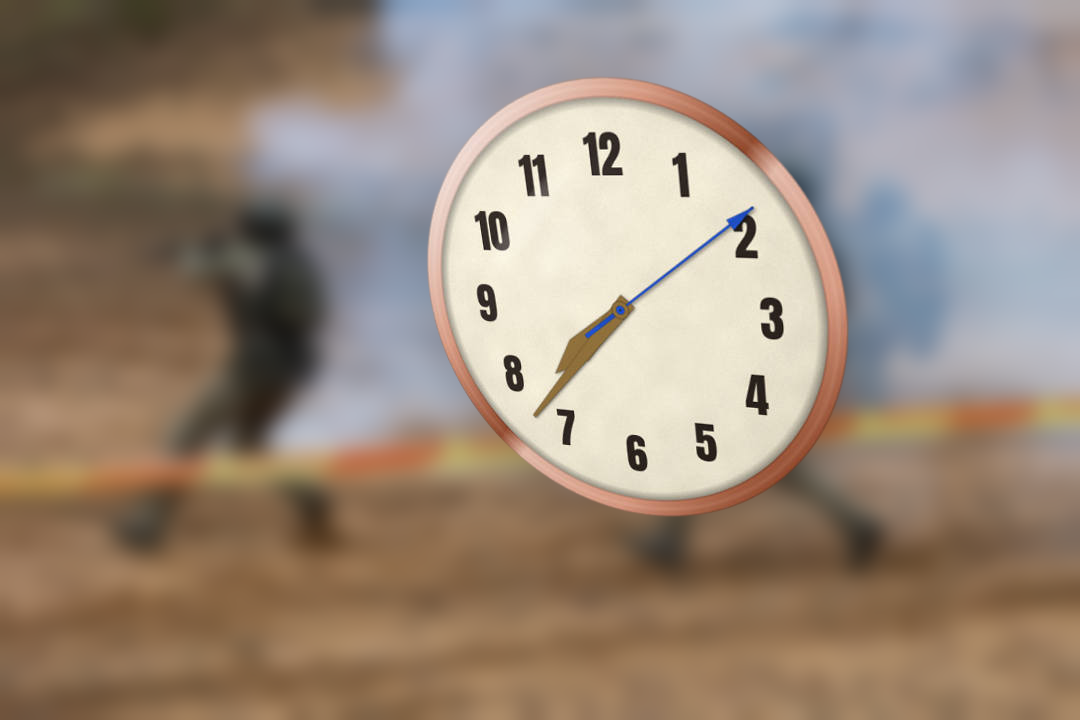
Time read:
**7:37:09**
